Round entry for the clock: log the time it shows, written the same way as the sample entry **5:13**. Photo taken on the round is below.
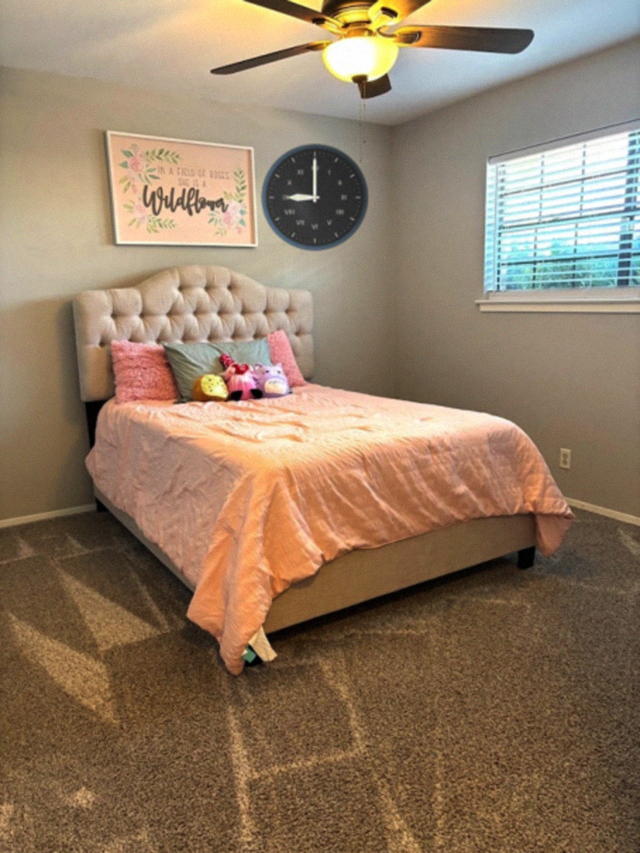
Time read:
**9:00**
